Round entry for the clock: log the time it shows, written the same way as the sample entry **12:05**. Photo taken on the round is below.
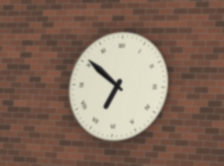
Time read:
**6:51**
